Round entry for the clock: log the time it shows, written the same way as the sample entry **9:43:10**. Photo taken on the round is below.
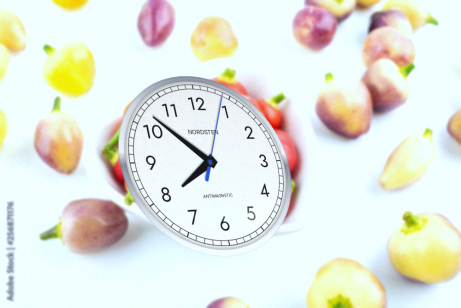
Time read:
**7:52:04**
